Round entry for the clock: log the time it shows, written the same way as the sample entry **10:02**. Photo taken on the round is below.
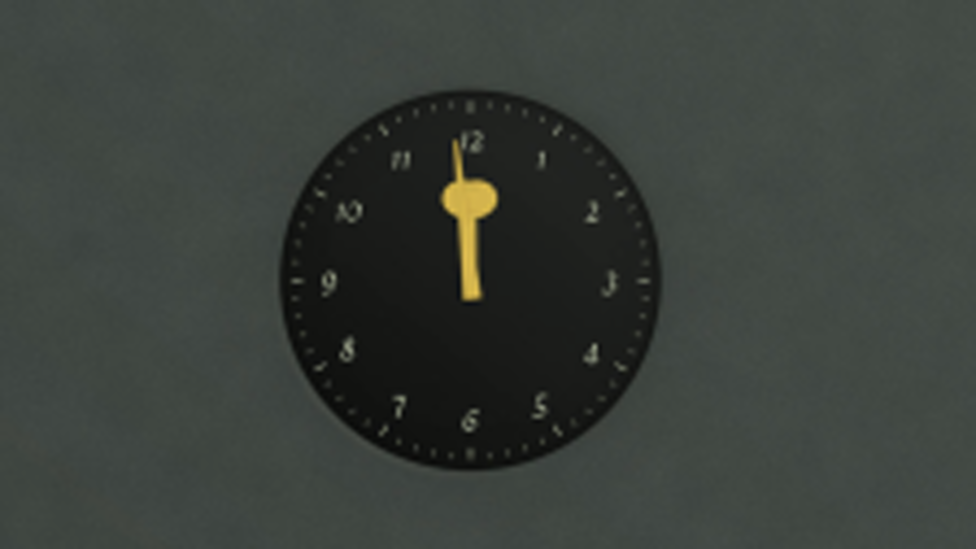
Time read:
**11:59**
